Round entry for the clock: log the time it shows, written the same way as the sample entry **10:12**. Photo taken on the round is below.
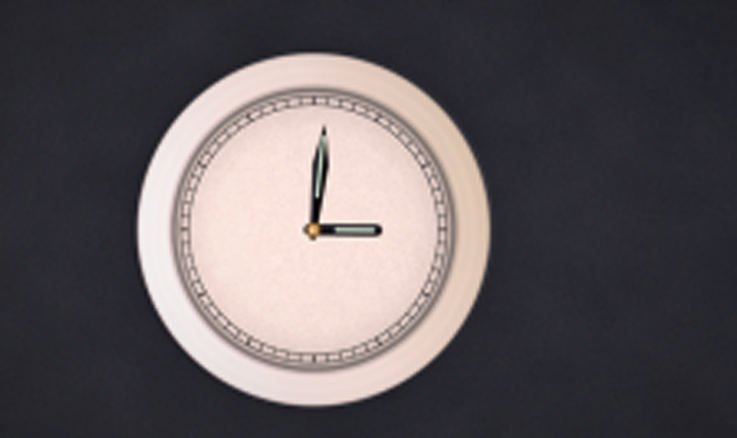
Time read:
**3:01**
